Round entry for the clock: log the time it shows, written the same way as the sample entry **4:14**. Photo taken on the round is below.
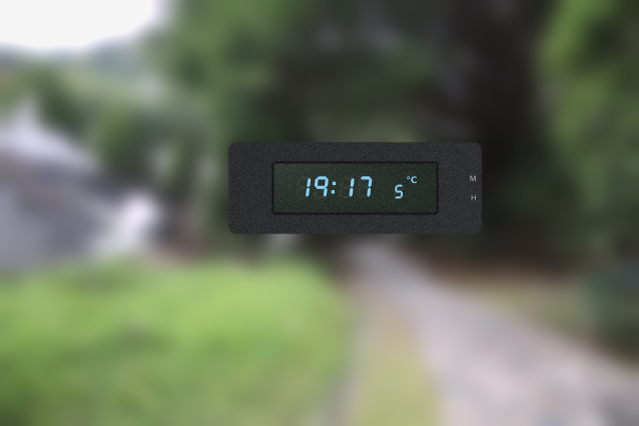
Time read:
**19:17**
